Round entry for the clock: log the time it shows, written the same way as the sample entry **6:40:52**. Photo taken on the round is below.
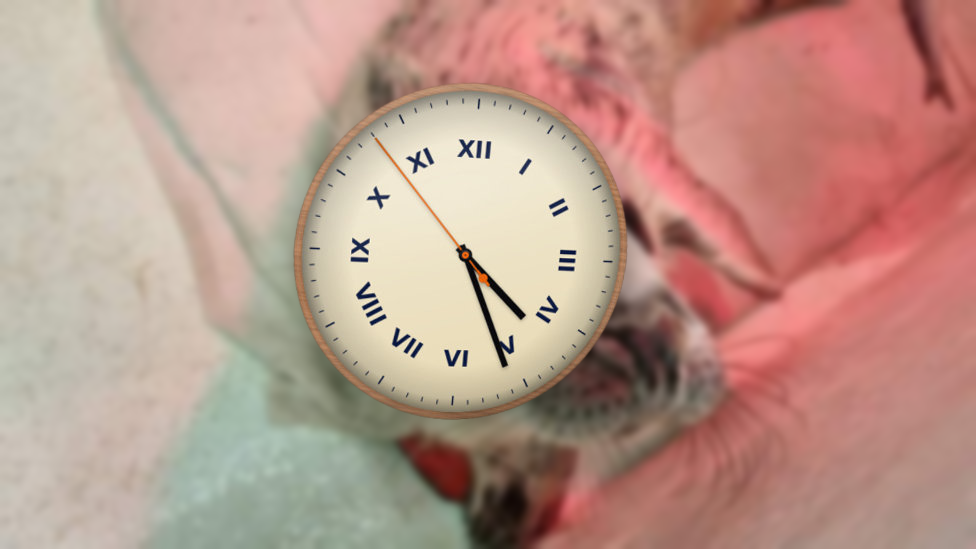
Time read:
**4:25:53**
